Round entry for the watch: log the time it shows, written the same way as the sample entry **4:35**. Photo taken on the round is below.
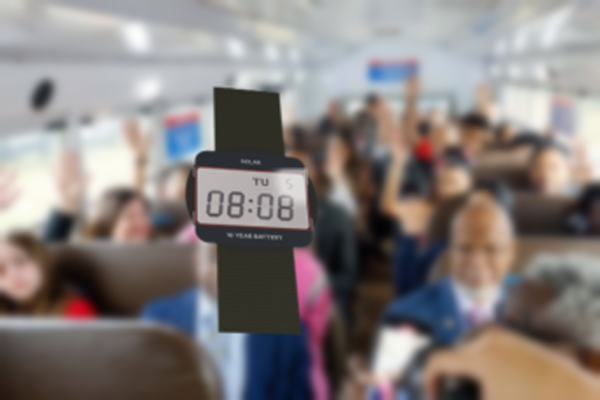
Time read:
**8:08**
